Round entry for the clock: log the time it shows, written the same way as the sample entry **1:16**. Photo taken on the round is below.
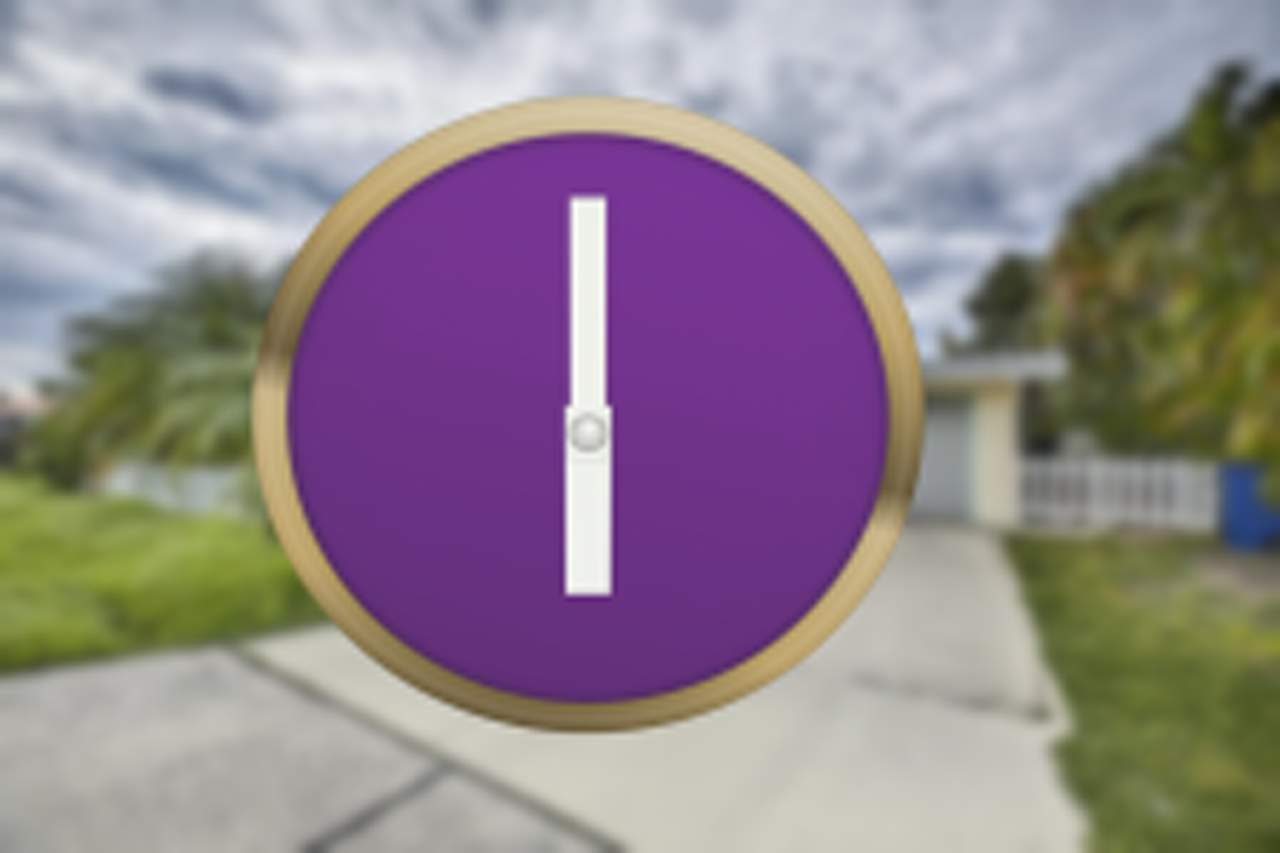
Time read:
**6:00**
